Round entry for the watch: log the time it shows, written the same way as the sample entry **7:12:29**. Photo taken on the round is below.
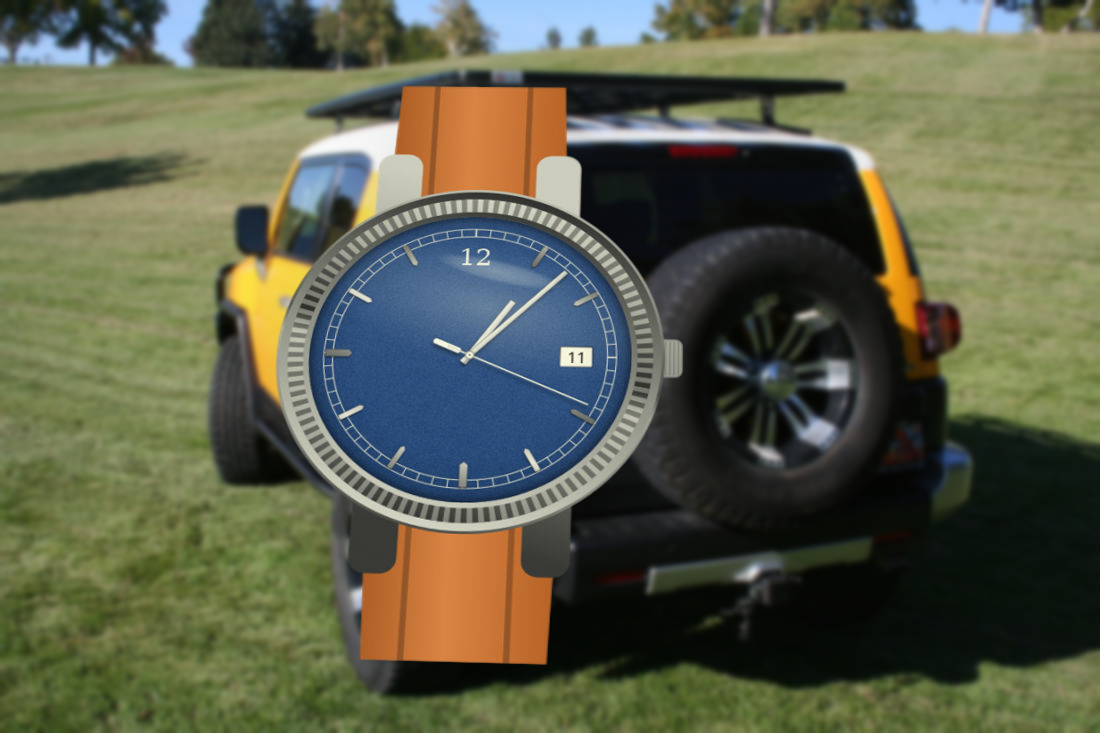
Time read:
**1:07:19**
